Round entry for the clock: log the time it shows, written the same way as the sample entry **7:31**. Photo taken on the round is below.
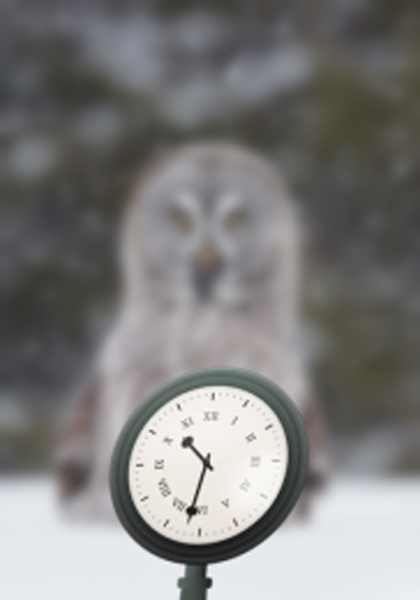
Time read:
**10:32**
